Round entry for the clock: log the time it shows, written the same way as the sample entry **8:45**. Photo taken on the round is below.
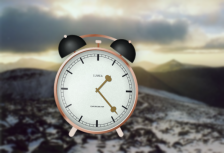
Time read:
**1:23**
